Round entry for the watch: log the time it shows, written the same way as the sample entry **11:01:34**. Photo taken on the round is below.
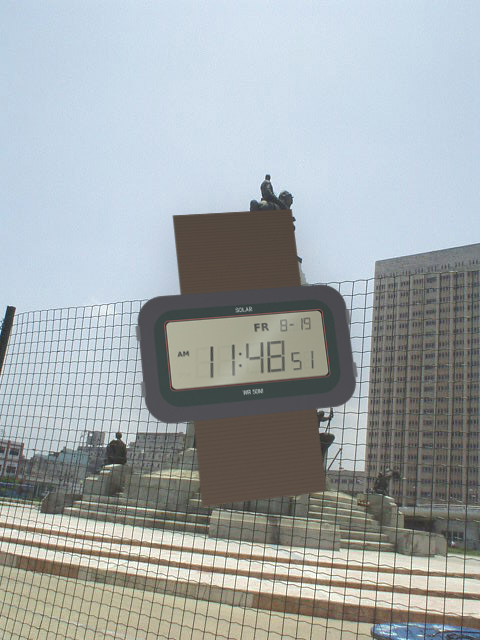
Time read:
**11:48:51**
